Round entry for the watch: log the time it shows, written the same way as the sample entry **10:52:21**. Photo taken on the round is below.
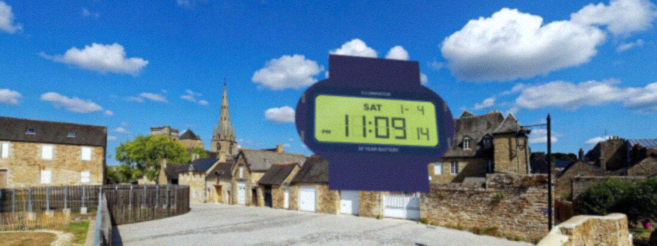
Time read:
**11:09:14**
